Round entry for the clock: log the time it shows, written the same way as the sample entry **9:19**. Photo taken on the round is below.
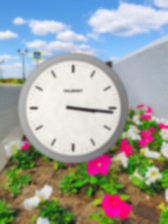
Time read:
**3:16**
